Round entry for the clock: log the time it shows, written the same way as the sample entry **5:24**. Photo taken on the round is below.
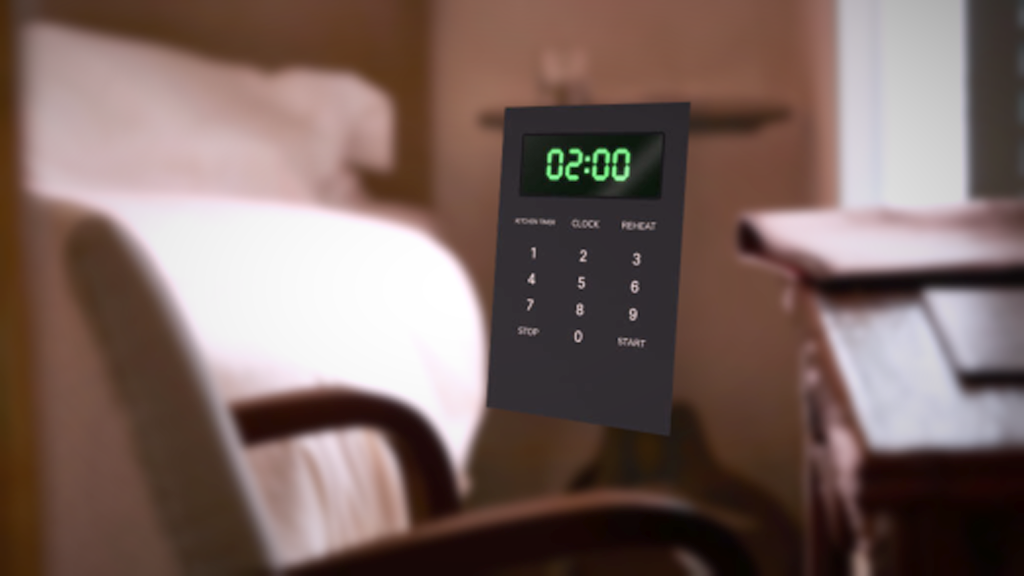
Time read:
**2:00**
